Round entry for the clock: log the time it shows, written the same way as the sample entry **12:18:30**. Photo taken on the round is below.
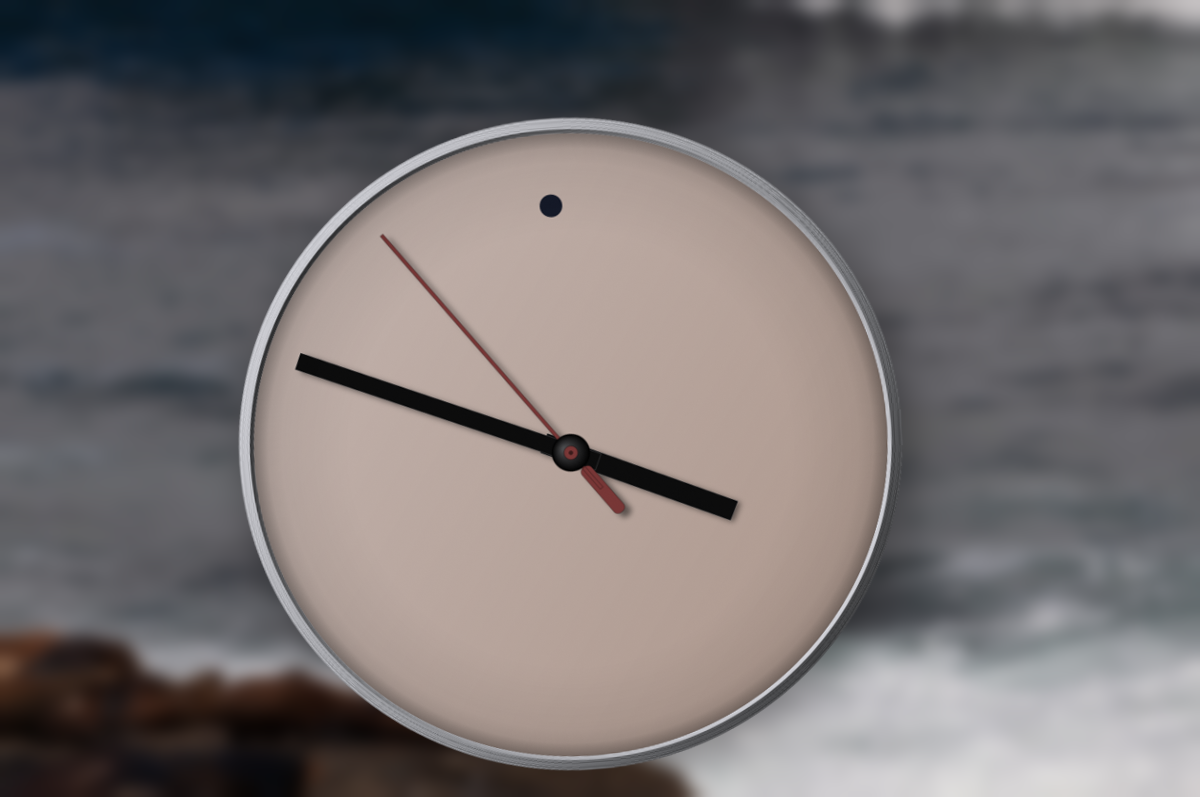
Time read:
**3:48:54**
